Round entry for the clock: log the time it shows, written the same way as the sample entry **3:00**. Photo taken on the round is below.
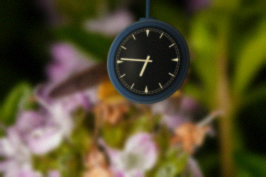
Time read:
**6:46**
